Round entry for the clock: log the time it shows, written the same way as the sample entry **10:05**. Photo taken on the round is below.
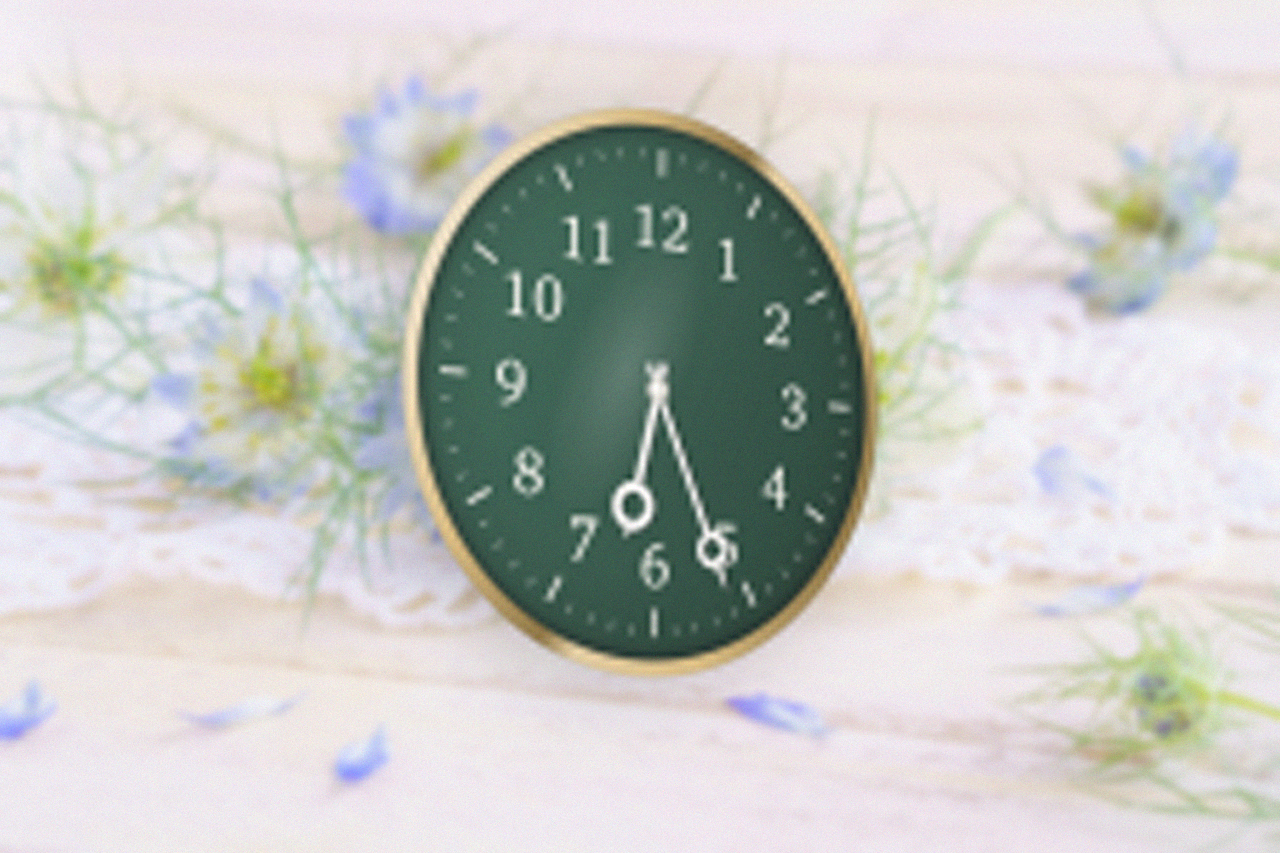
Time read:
**6:26**
